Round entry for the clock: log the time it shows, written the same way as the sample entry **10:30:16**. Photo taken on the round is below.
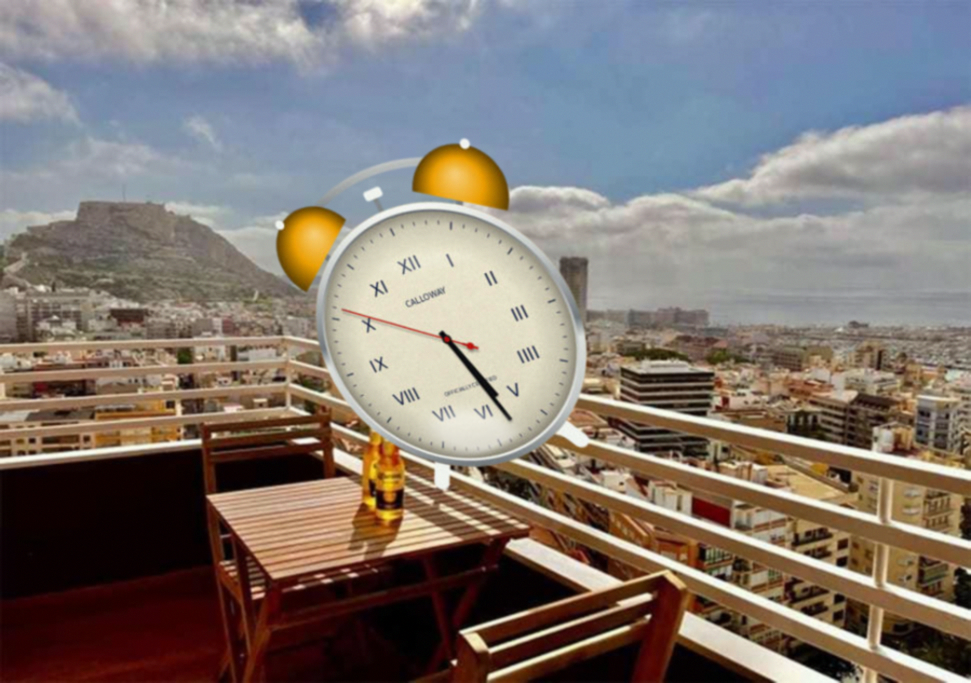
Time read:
**5:27:51**
